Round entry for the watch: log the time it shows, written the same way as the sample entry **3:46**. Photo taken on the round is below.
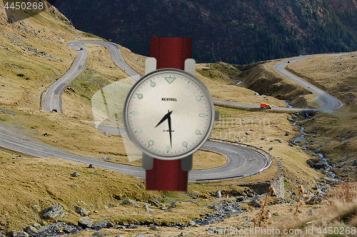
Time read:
**7:29**
